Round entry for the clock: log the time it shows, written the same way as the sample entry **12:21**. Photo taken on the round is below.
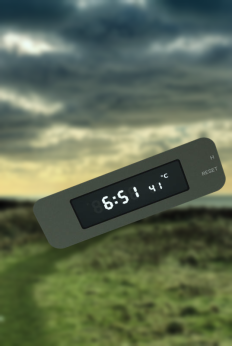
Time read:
**6:51**
